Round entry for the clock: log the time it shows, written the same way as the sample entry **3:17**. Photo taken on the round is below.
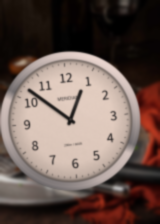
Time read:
**12:52**
